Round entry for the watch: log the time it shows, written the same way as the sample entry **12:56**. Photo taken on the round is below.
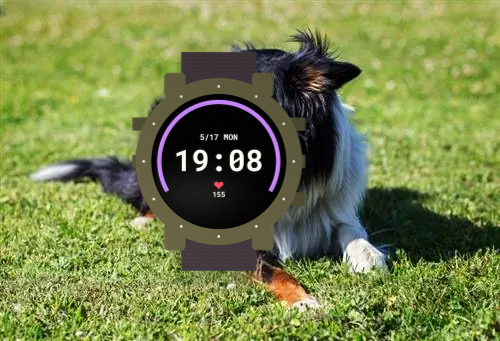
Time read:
**19:08**
